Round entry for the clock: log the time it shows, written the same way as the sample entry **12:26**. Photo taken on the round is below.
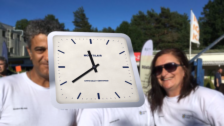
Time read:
**11:39**
